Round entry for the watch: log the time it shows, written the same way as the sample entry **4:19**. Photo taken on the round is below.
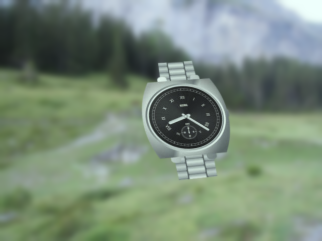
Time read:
**8:22**
